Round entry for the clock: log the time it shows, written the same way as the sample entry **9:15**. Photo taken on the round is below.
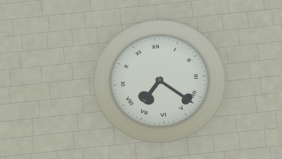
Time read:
**7:22**
